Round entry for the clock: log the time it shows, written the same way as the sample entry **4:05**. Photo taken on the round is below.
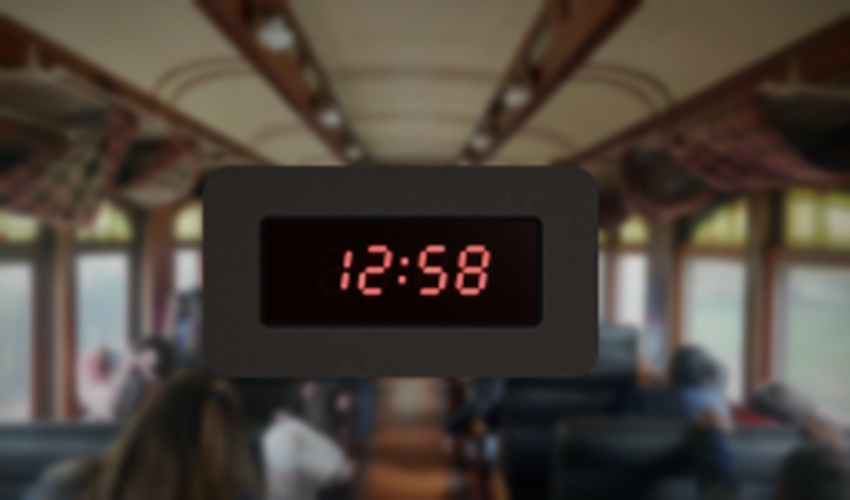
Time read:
**12:58**
